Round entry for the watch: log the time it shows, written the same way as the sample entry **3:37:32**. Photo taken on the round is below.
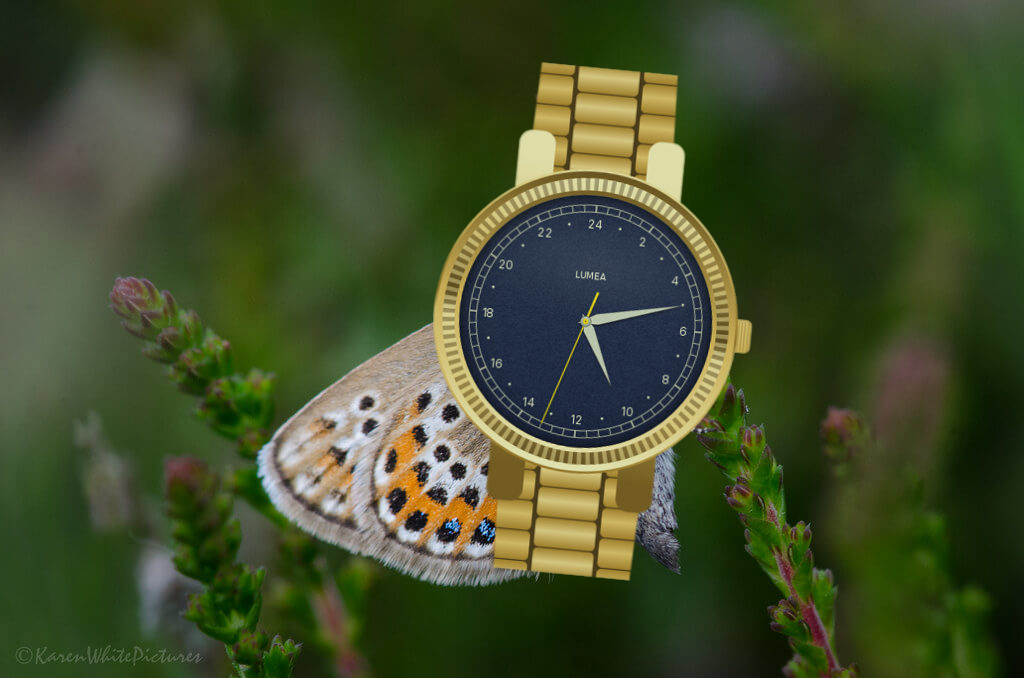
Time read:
**10:12:33**
